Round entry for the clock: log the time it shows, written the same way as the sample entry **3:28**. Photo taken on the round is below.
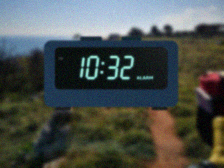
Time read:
**10:32**
